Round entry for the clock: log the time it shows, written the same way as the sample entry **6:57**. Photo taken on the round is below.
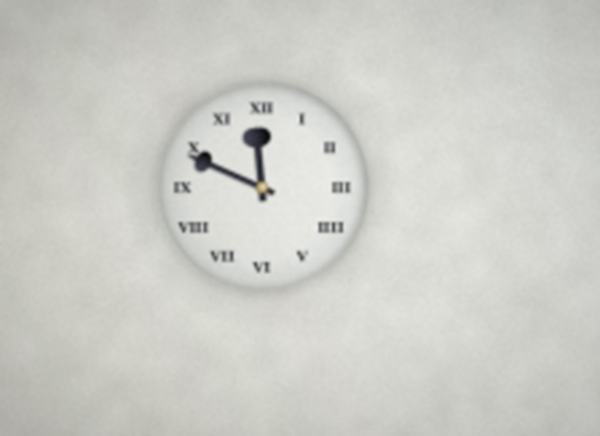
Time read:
**11:49**
